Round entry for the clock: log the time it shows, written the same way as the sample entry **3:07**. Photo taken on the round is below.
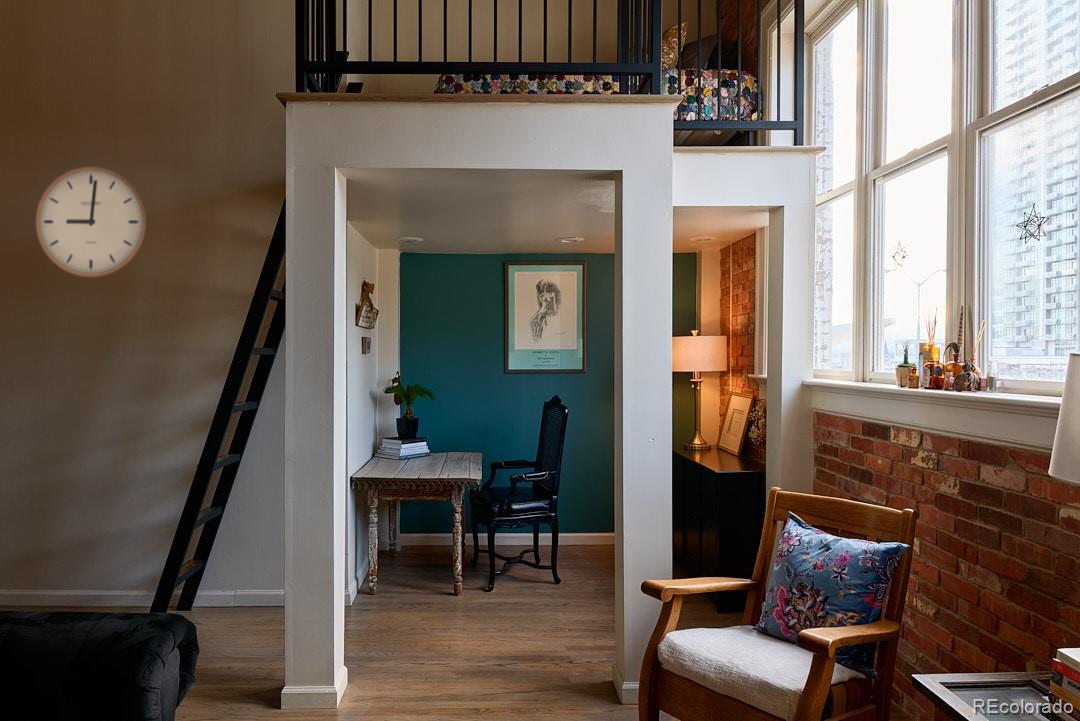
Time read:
**9:01**
